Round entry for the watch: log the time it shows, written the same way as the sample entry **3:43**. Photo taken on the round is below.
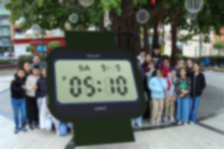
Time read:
**5:10**
